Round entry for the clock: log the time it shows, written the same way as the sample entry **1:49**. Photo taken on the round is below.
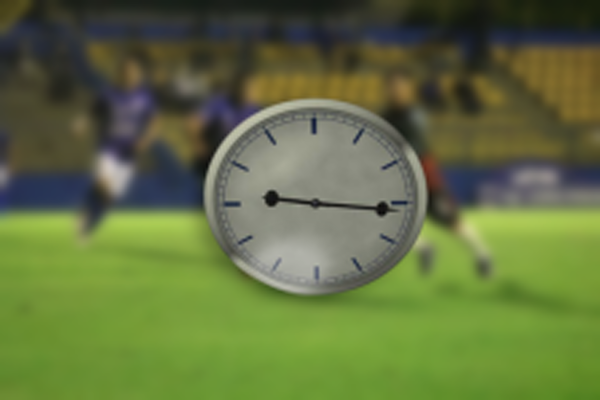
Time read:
**9:16**
